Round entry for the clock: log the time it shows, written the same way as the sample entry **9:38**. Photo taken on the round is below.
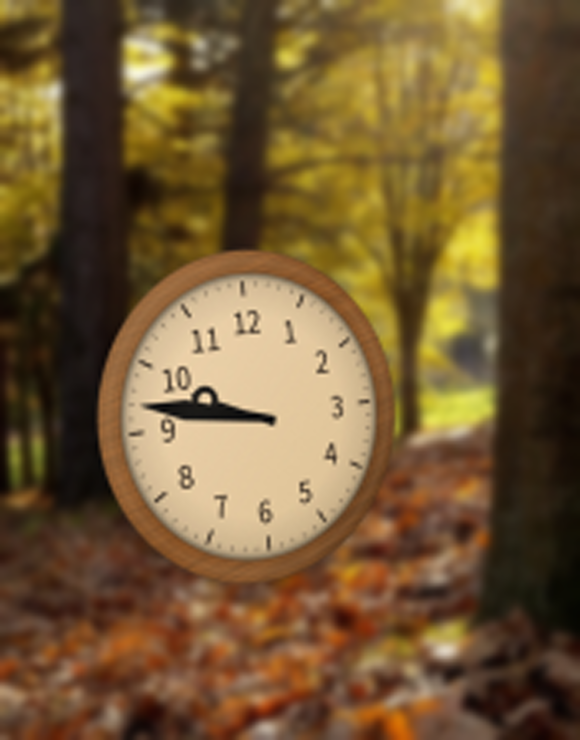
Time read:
**9:47**
